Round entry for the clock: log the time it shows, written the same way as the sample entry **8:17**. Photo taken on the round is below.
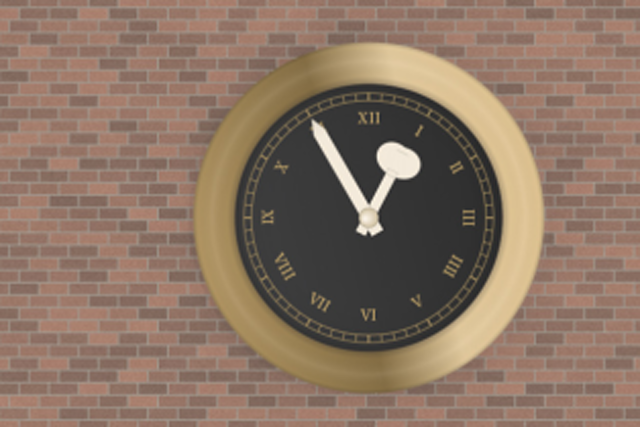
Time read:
**12:55**
